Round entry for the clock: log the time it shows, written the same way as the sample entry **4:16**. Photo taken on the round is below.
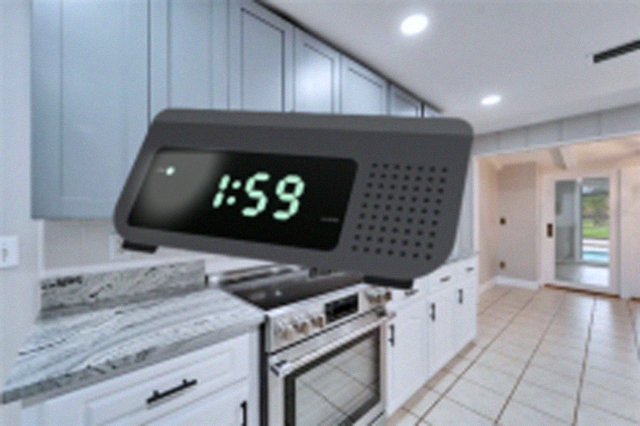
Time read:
**1:59**
